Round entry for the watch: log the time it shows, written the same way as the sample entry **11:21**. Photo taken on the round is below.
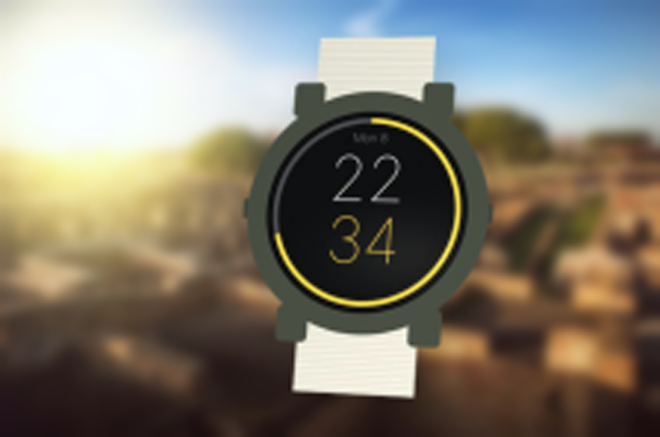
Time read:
**22:34**
